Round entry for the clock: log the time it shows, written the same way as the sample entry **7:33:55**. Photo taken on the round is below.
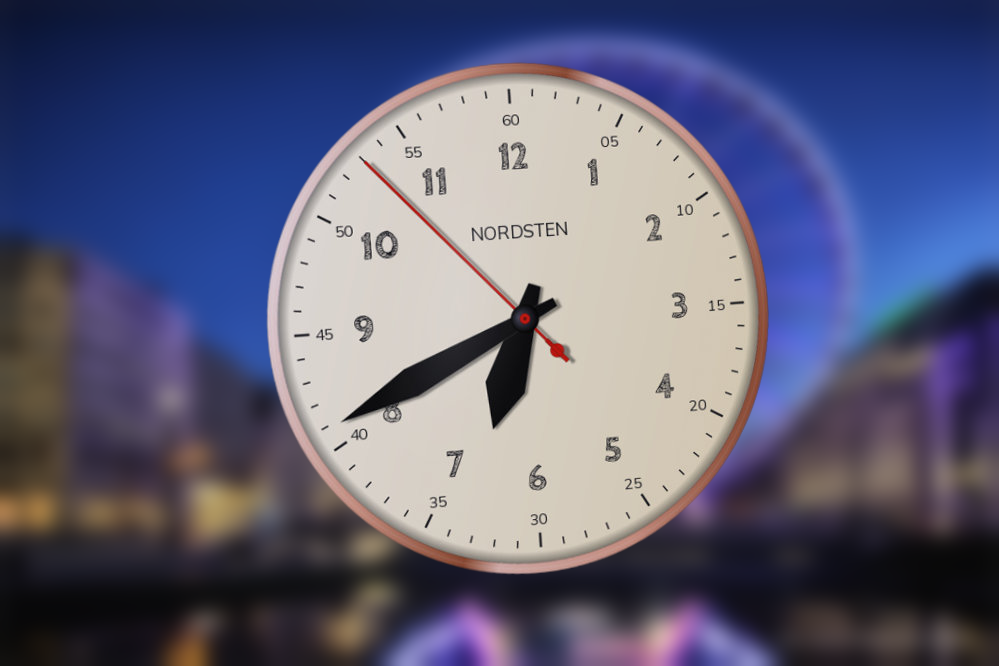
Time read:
**6:40:53**
